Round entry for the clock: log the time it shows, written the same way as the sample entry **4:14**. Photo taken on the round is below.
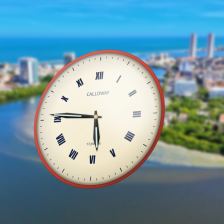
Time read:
**5:46**
